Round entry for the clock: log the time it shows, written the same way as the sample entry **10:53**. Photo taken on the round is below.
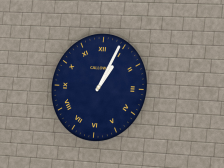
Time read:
**1:04**
